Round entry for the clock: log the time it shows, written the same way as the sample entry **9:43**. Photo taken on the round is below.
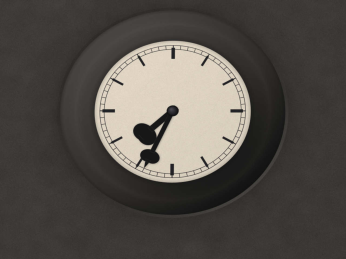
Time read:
**7:34**
